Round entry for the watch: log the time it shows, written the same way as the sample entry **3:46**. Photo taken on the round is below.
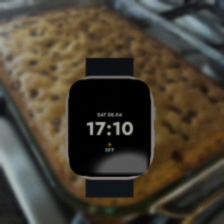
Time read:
**17:10**
